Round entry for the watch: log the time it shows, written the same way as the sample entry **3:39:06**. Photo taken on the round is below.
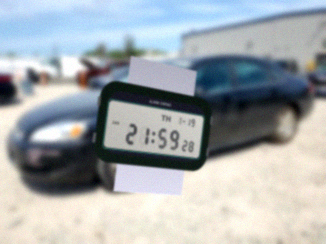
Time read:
**21:59:28**
